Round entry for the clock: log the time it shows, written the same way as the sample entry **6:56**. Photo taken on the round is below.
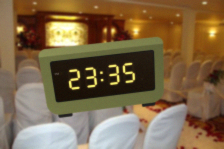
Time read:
**23:35**
